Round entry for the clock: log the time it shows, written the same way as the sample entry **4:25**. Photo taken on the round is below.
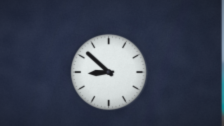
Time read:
**8:52**
